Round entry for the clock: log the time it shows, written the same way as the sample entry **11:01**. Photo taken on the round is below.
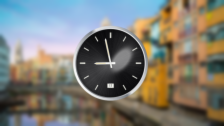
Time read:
**8:58**
